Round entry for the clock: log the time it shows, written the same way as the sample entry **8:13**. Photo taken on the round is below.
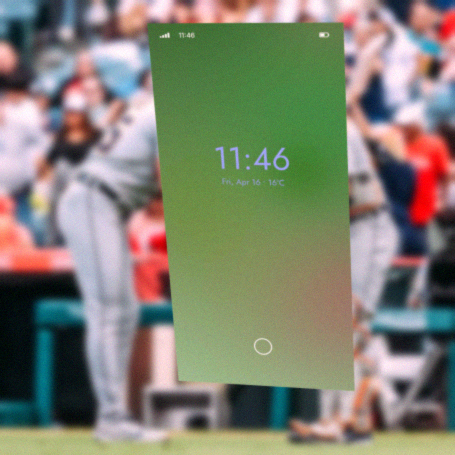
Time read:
**11:46**
